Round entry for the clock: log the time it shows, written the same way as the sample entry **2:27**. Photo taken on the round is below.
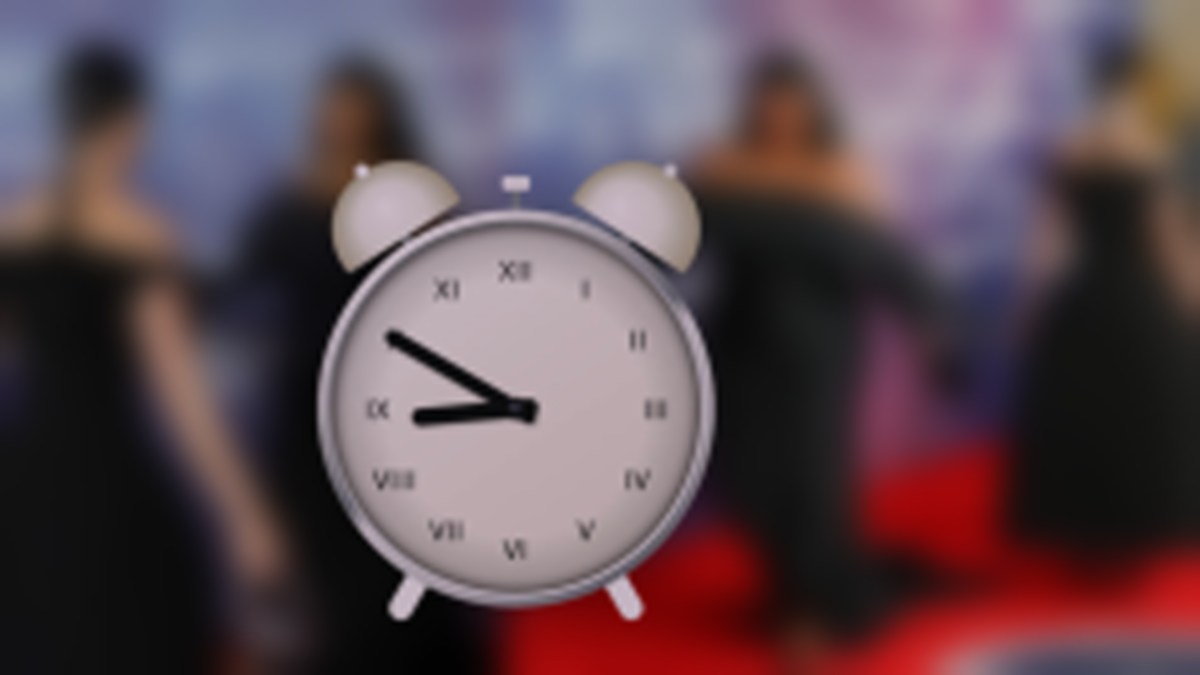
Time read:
**8:50**
